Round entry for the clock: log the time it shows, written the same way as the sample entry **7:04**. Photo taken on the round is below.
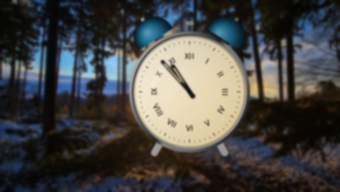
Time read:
**10:53**
